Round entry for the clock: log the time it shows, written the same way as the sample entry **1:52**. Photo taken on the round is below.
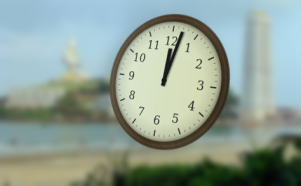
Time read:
**12:02**
